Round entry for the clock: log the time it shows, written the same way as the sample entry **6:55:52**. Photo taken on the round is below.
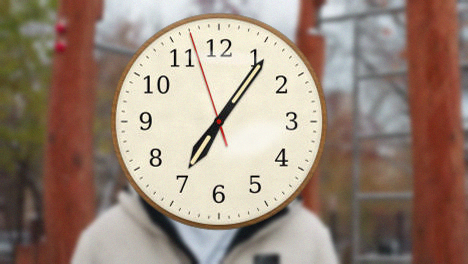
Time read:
**7:05:57**
